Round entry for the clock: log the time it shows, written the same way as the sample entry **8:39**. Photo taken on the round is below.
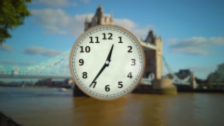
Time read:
**12:36**
